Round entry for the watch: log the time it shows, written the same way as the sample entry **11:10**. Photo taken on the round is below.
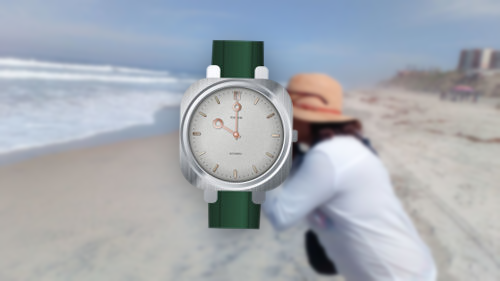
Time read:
**10:00**
